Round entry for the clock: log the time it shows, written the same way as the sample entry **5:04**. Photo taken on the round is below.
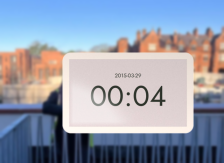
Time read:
**0:04**
